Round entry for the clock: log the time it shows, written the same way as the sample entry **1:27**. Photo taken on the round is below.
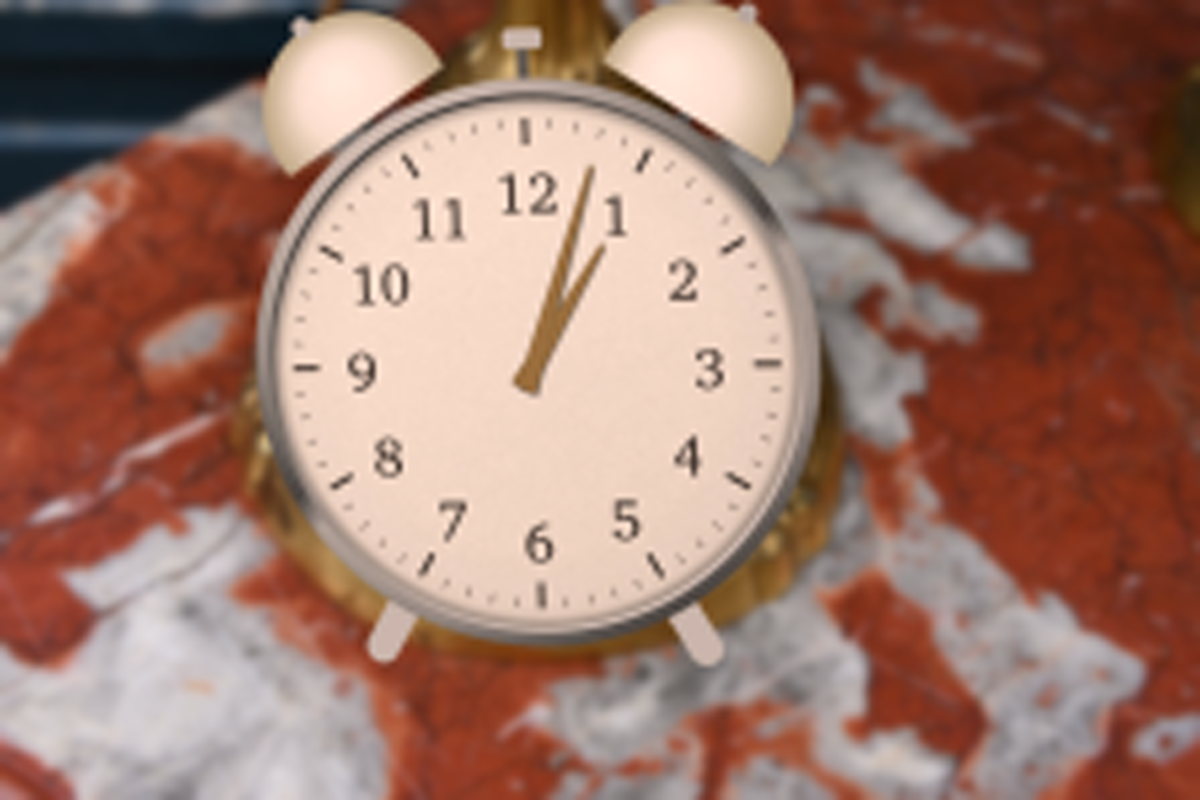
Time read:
**1:03**
